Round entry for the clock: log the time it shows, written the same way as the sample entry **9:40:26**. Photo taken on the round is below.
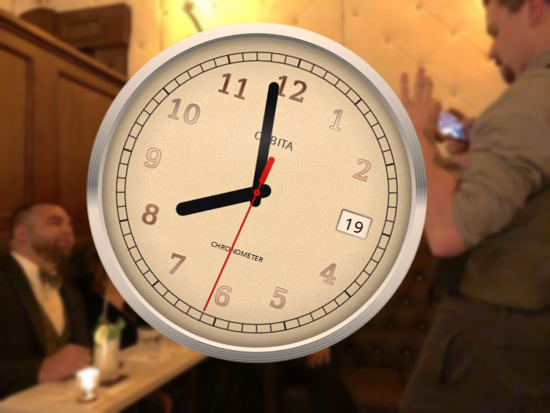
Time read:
**7:58:31**
